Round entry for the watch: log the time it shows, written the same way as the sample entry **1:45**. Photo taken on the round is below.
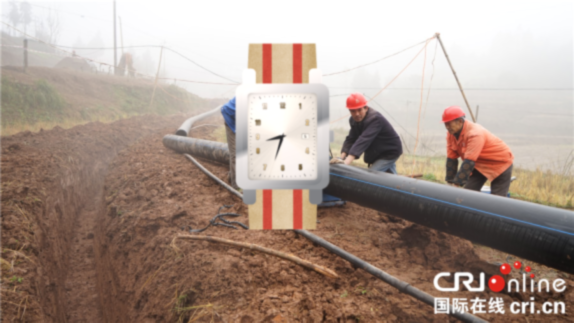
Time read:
**8:33**
